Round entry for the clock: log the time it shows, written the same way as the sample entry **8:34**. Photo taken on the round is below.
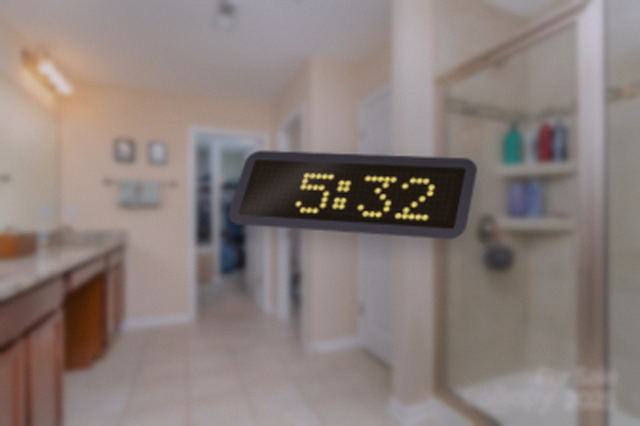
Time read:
**5:32**
